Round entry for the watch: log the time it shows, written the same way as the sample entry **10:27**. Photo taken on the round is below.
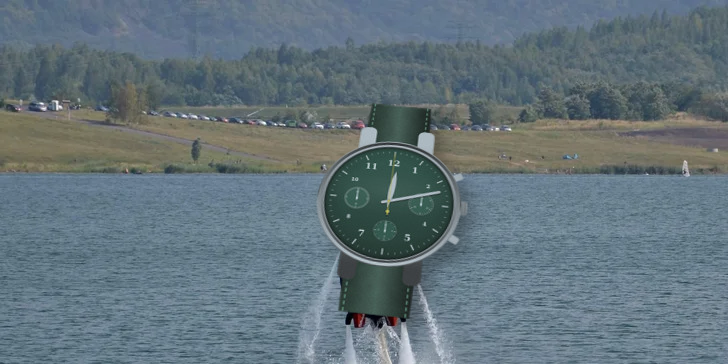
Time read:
**12:12**
